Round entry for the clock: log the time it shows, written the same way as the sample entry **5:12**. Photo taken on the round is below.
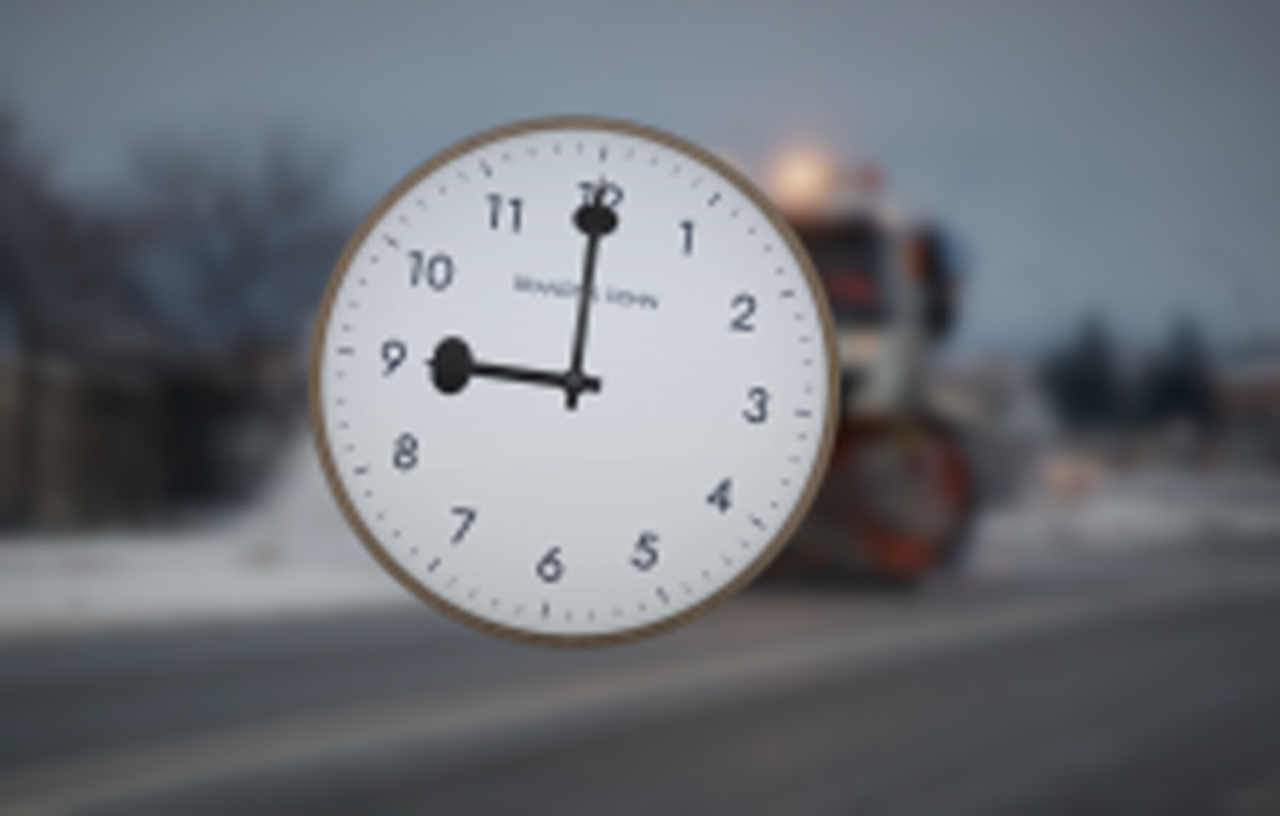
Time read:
**9:00**
